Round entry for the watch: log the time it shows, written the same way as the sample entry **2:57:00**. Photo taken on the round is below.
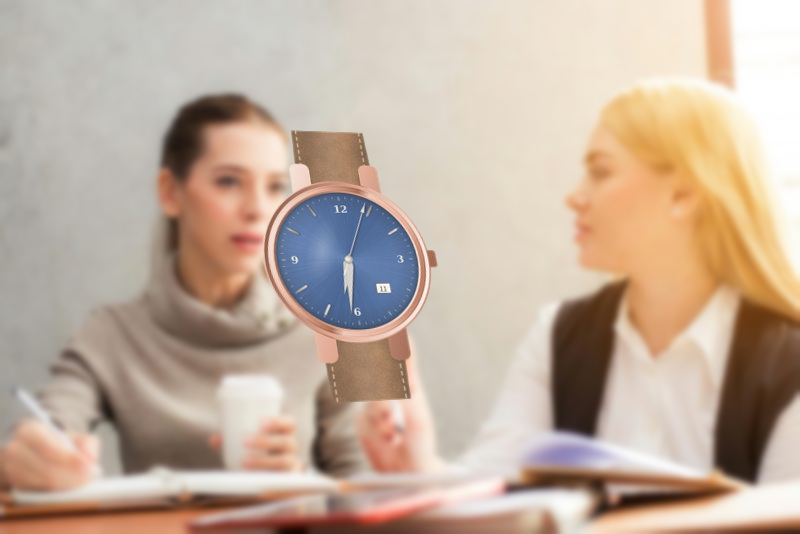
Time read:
**6:31:04**
